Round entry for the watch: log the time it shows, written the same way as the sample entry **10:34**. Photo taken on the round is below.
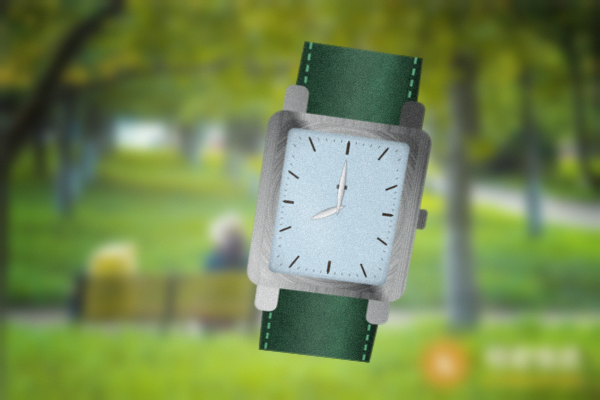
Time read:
**8:00**
